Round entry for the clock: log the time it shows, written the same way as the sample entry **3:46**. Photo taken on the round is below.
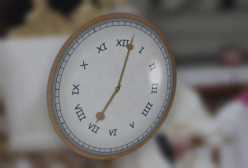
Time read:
**7:02**
